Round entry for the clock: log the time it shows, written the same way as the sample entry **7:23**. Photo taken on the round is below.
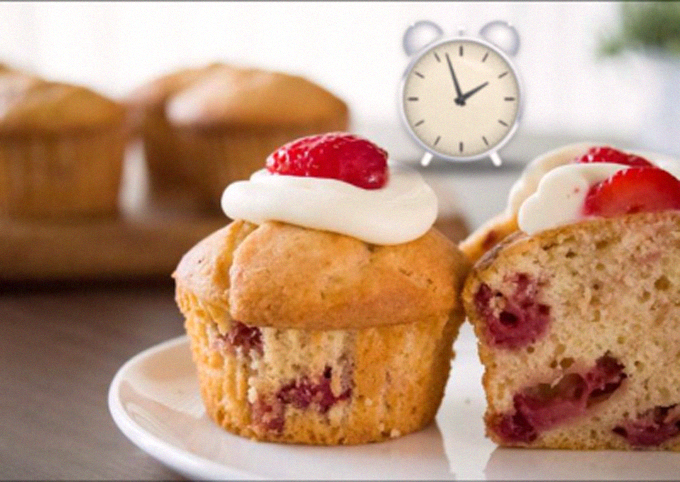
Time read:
**1:57**
